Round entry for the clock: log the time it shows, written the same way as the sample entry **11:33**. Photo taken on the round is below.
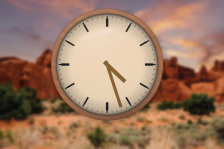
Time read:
**4:27**
